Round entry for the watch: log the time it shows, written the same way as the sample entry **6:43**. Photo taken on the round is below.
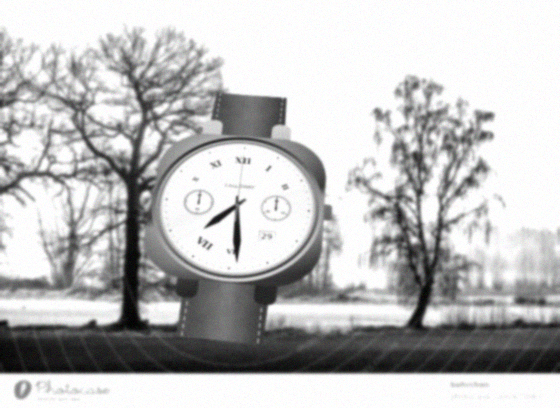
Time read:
**7:29**
